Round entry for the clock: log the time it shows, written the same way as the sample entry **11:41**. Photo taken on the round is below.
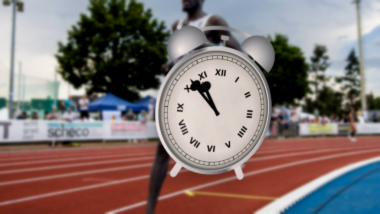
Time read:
**10:52**
